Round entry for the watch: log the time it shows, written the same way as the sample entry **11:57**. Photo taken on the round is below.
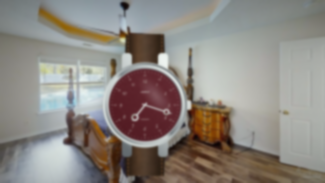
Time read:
**7:18**
